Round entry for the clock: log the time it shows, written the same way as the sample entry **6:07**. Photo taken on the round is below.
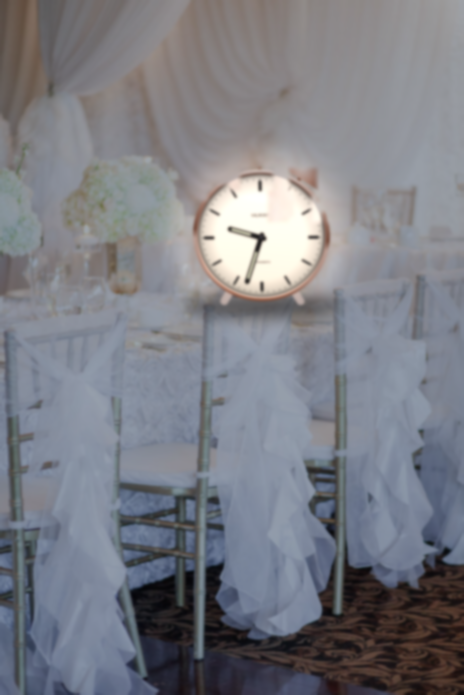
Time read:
**9:33**
